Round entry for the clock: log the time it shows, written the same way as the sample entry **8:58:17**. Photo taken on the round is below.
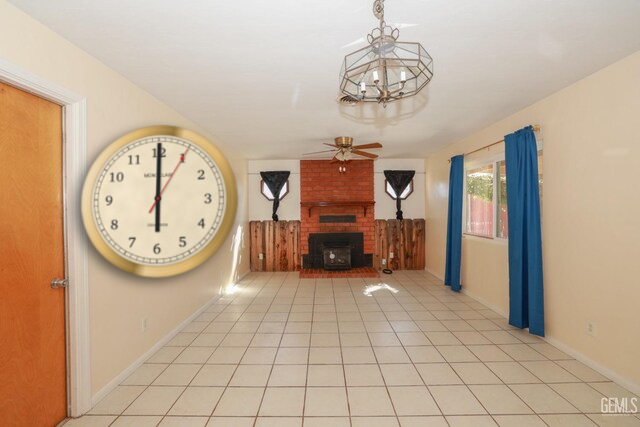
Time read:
**6:00:05**
